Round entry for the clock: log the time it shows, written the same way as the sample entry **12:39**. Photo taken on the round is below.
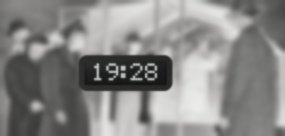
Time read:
**19:28**
